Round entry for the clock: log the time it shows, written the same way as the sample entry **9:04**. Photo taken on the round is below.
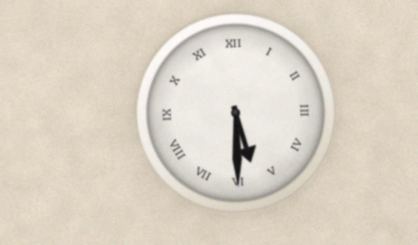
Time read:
**5:30**
